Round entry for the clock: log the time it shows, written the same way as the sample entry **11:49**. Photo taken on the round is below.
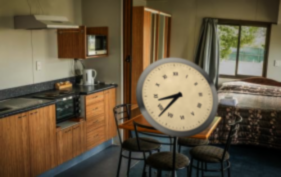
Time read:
**8:38**
